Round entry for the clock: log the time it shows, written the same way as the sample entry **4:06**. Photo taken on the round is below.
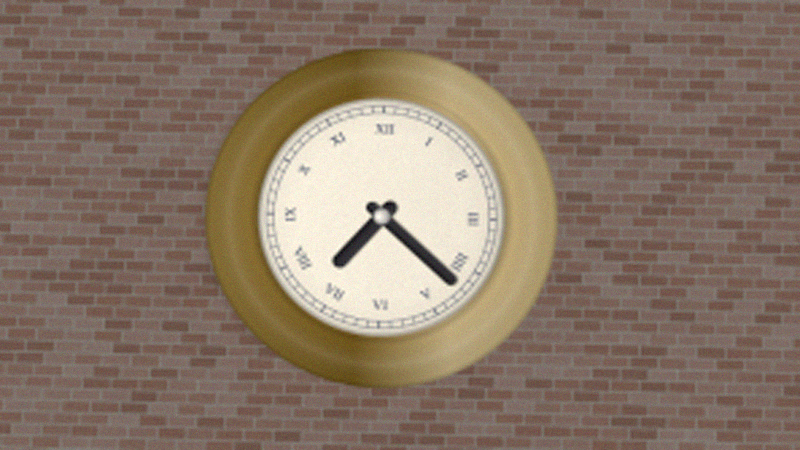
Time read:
**7:22**
